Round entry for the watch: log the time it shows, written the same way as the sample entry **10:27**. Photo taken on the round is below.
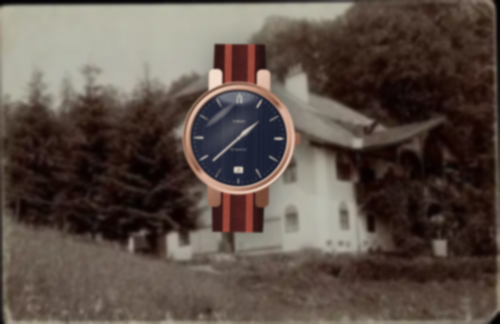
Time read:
**1:38**
